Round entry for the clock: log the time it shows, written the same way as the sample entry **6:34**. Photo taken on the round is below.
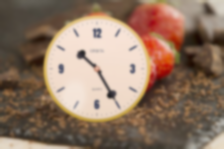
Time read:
**10:25**
